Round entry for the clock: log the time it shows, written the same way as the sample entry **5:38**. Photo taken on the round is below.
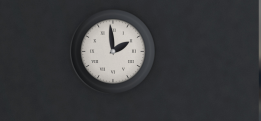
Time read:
**1:59**
